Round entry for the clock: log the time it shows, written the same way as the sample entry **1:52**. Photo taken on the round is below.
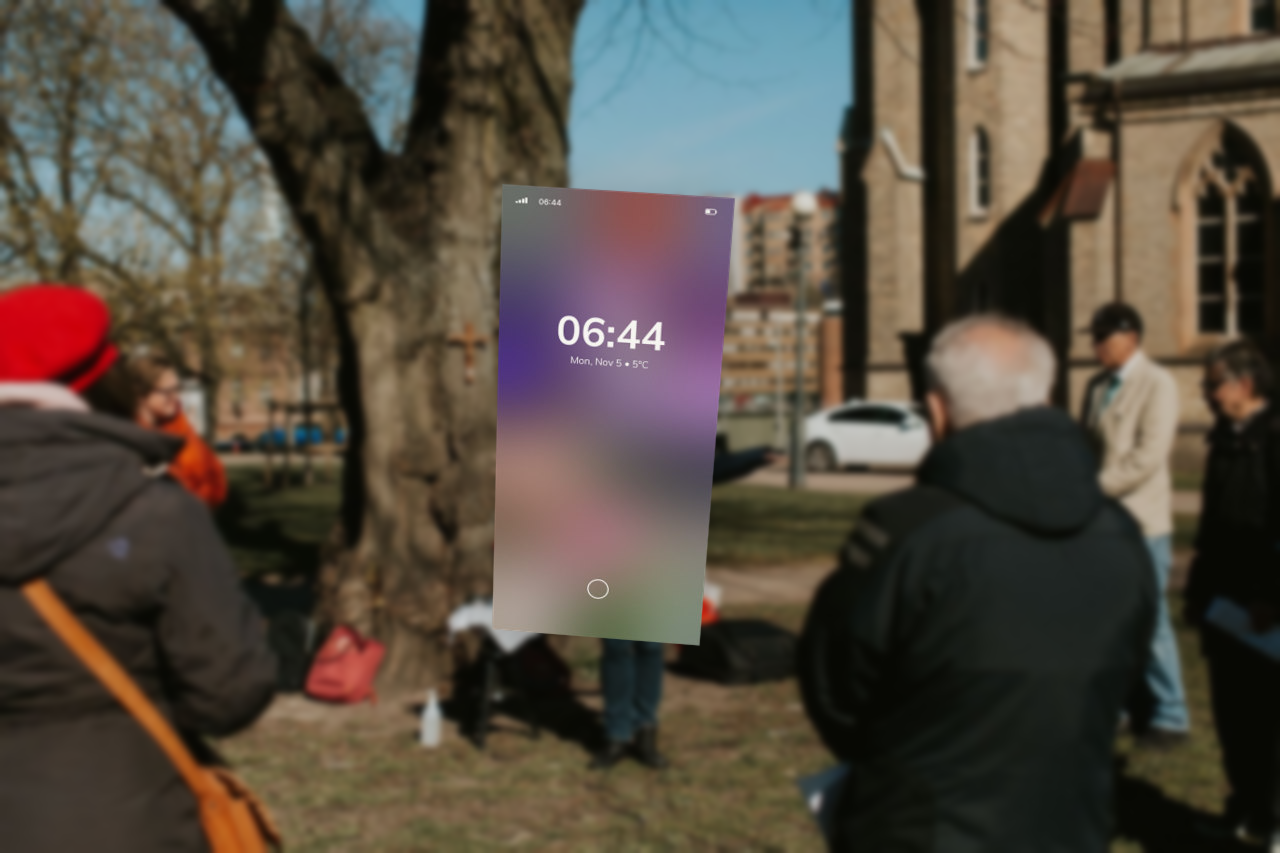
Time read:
**6:44**
